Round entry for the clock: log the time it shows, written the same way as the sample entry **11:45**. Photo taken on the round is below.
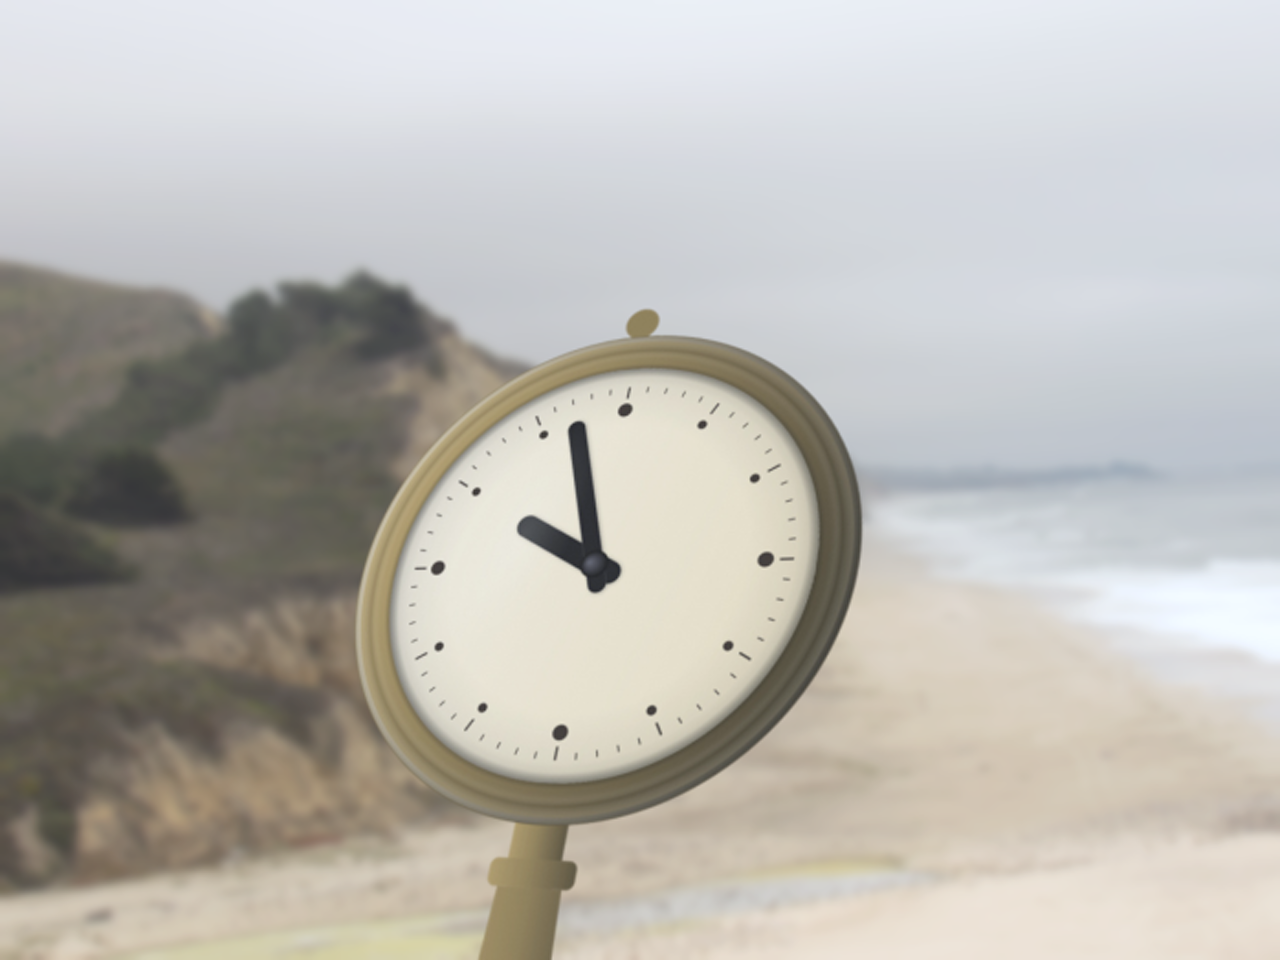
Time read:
**9:57**
